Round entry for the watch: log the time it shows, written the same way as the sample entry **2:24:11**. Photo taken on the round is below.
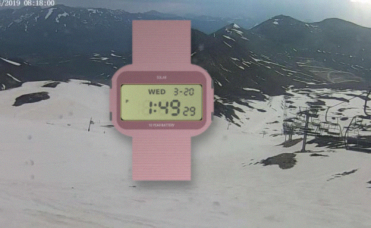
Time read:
**1:49:29**
